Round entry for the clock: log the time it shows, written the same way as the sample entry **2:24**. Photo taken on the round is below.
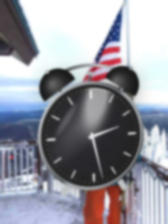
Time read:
**2:28**
